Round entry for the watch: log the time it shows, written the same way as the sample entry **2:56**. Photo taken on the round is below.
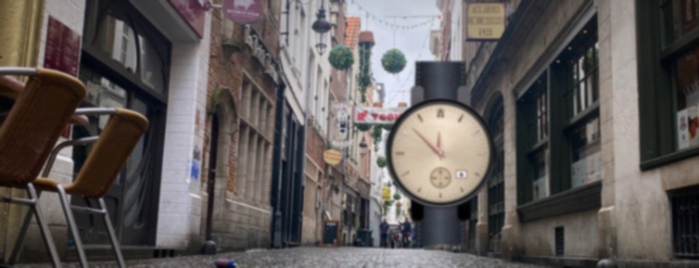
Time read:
**11:52**
